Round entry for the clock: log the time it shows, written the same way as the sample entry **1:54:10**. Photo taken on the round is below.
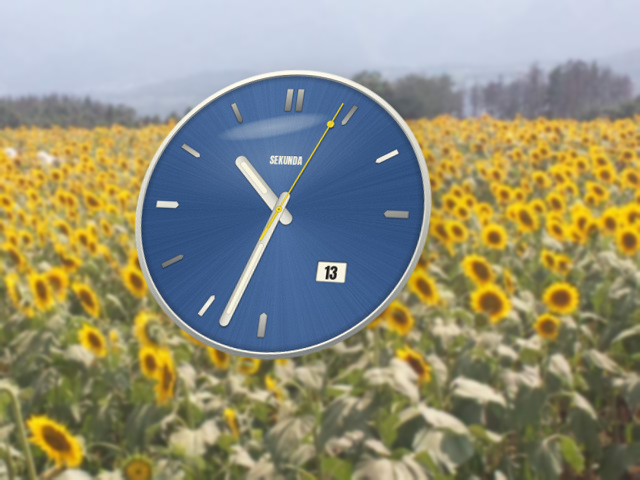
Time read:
**10:33:04**
